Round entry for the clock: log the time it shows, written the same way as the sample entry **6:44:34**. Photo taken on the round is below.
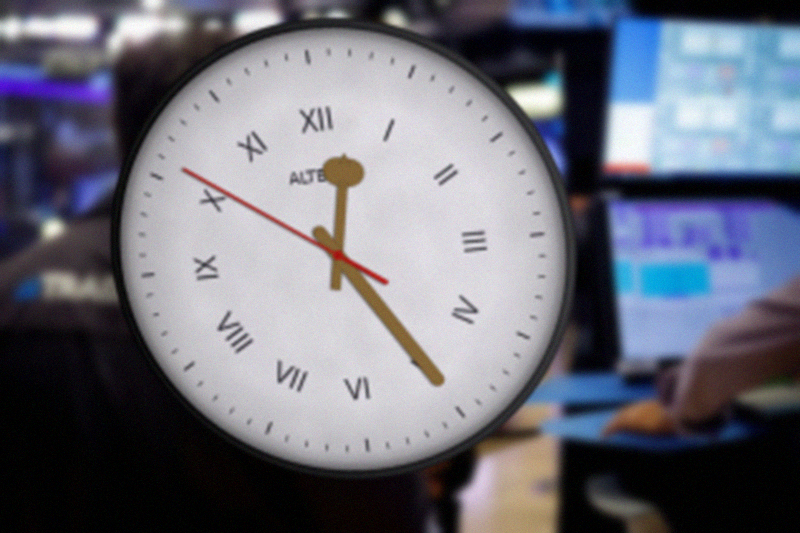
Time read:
**12:24:51**
